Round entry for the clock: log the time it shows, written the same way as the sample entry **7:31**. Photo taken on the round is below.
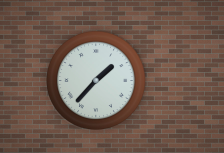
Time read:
**1:37**
